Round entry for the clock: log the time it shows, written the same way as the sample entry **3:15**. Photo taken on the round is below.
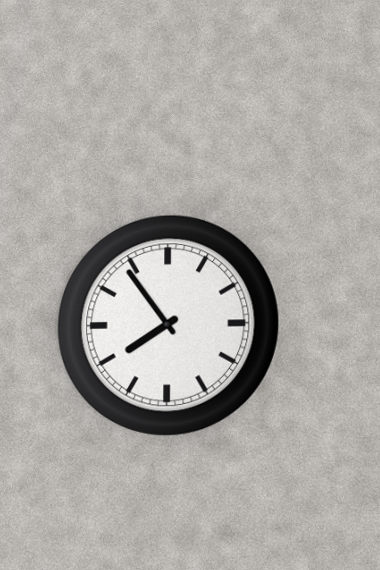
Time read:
**7:54**
